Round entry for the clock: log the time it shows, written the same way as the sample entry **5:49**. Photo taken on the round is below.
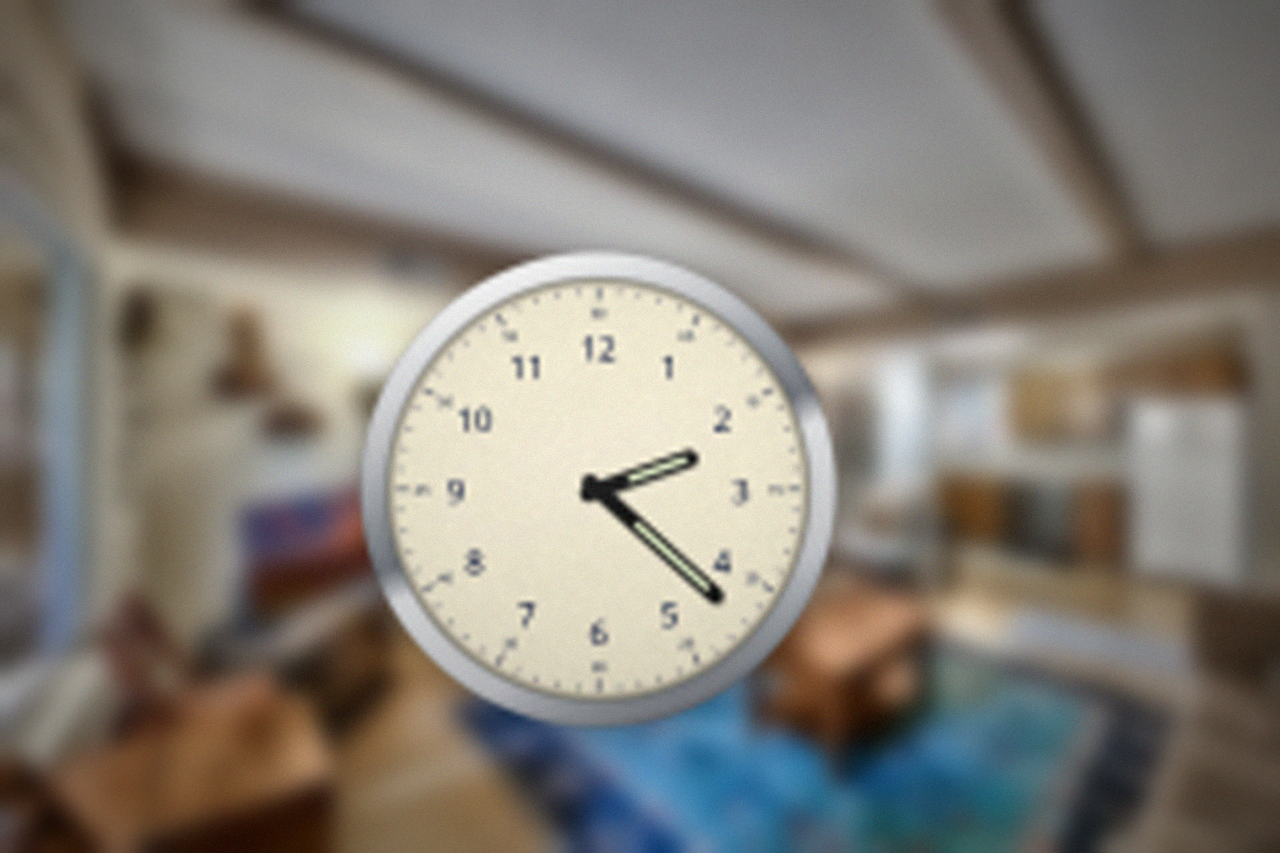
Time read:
**2:22**
